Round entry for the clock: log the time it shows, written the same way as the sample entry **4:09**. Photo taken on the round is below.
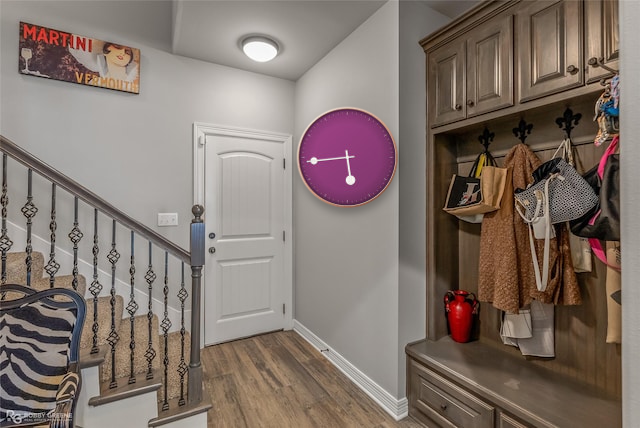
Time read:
**5:44**
